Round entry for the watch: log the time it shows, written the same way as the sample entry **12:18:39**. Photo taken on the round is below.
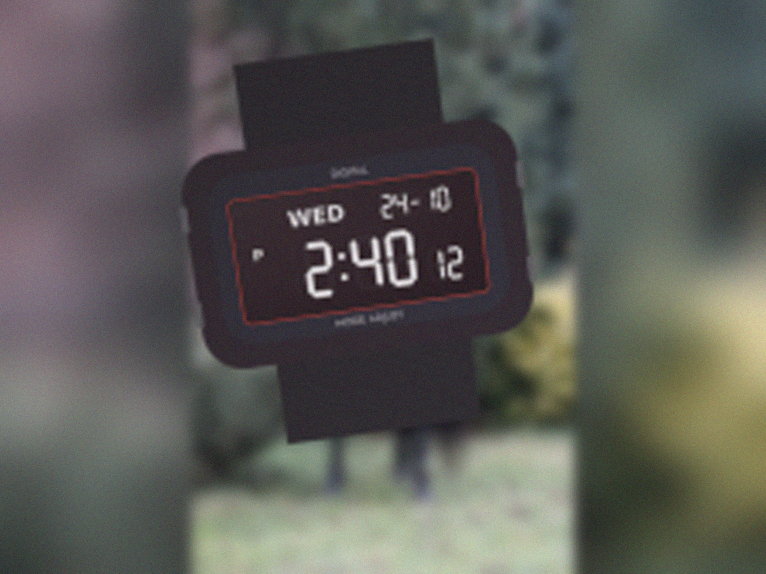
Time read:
**2:40:12**
